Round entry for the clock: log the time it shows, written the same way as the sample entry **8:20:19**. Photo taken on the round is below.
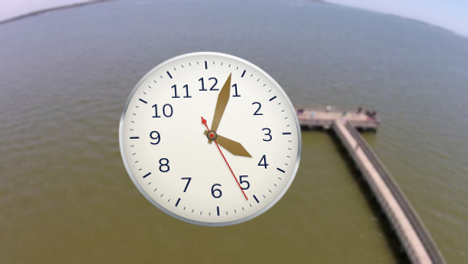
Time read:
**4:03:26**
